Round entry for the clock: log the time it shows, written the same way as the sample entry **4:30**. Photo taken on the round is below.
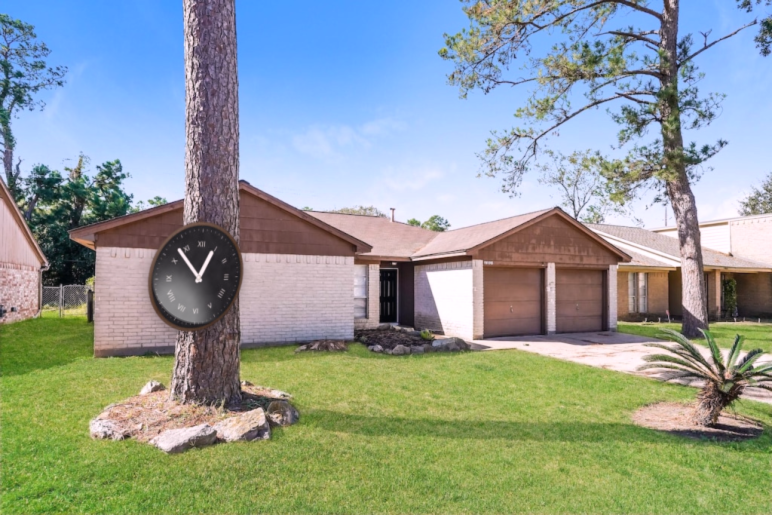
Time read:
**12:53**
